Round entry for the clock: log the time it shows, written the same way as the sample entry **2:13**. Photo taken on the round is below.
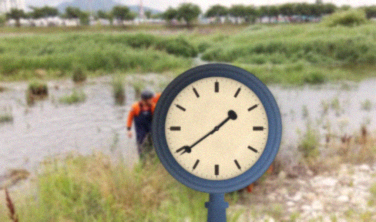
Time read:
**1:39**
